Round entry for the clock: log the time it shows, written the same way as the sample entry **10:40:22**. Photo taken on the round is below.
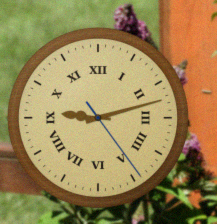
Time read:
**9:12:24**
